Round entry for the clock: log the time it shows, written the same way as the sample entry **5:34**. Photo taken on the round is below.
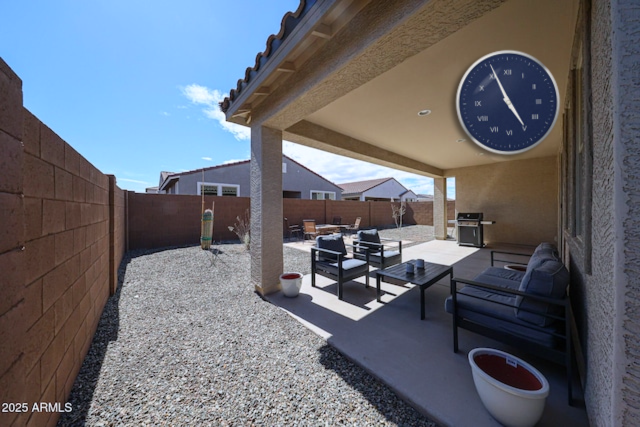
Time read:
**4:56**
